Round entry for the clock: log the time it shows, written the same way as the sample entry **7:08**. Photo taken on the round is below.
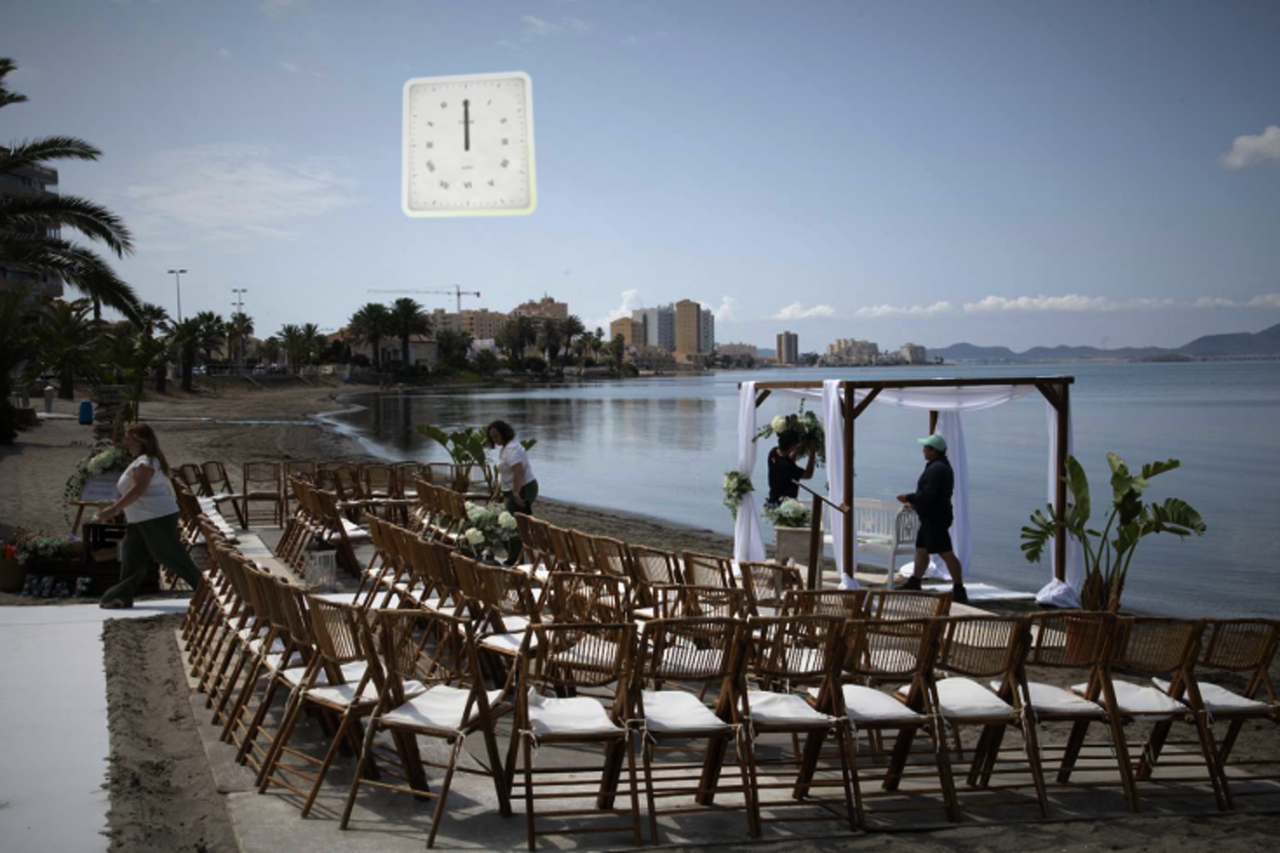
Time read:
**12:00**
